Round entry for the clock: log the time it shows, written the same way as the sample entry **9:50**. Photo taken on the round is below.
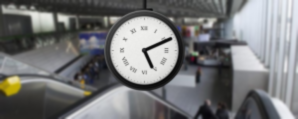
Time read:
**5:11**
